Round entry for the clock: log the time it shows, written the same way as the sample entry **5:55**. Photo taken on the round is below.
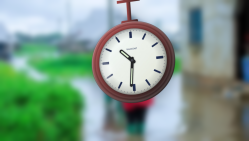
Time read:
**10:31**
